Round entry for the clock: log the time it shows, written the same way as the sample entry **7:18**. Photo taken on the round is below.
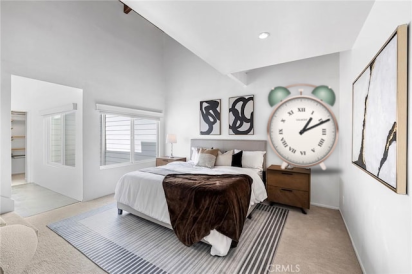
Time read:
**1:11**
